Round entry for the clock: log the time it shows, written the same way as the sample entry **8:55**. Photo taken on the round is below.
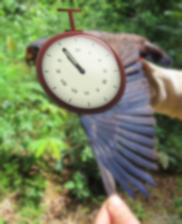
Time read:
**10:55**
